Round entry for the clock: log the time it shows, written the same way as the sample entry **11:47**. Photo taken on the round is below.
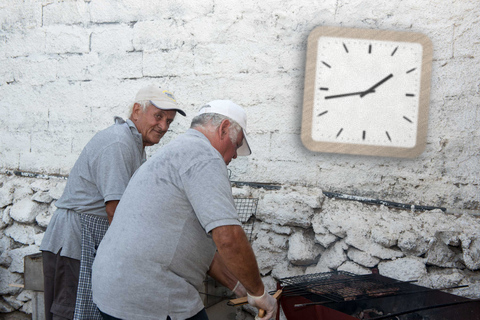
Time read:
**1:43**
